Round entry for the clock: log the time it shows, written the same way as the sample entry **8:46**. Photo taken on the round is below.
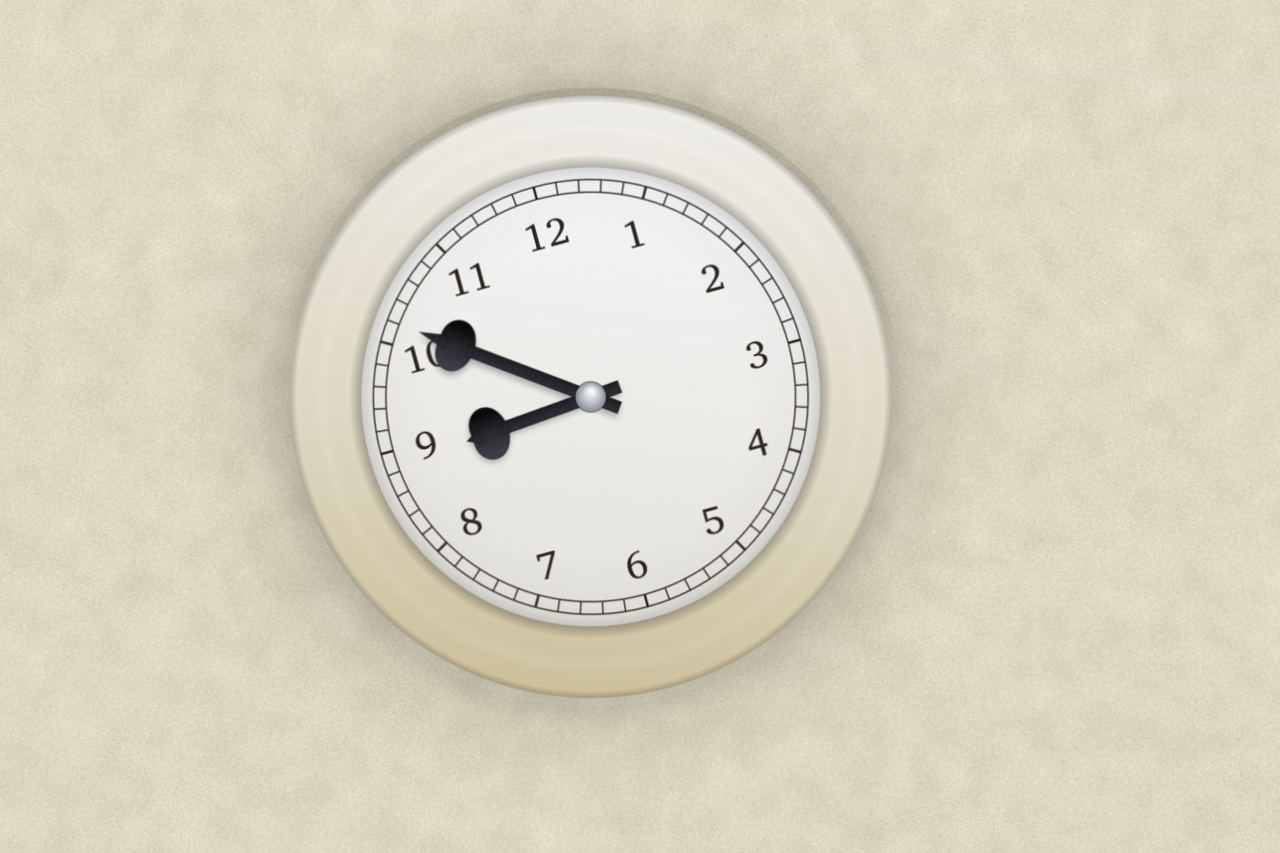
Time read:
**8:51**
